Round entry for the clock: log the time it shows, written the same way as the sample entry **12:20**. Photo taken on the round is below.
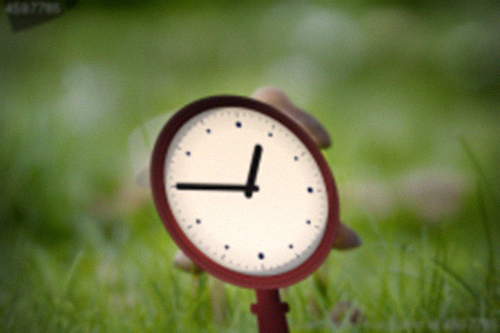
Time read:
**12:45**
